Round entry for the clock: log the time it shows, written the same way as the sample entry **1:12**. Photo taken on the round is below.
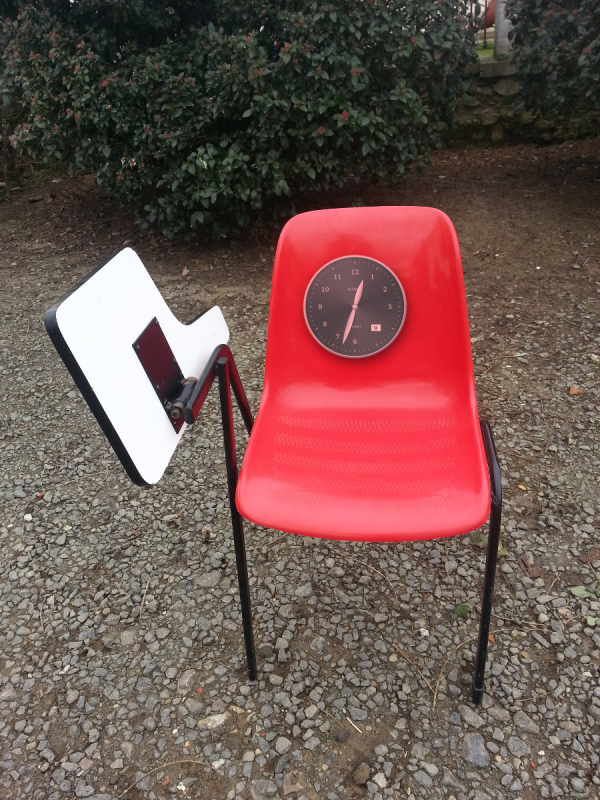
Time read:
**12:33**
